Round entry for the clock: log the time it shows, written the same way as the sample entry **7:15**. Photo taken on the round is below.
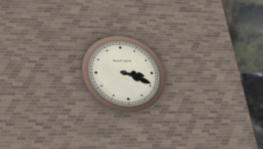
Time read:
**3:19**
